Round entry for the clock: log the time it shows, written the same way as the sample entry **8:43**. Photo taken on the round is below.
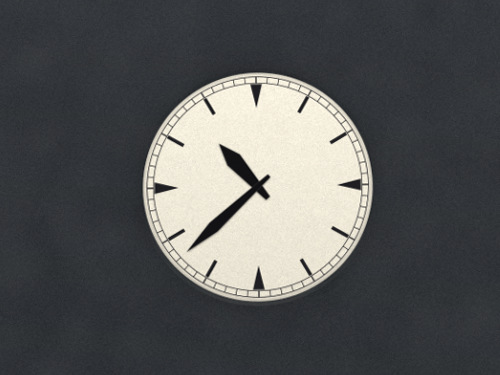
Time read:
**10:38**
